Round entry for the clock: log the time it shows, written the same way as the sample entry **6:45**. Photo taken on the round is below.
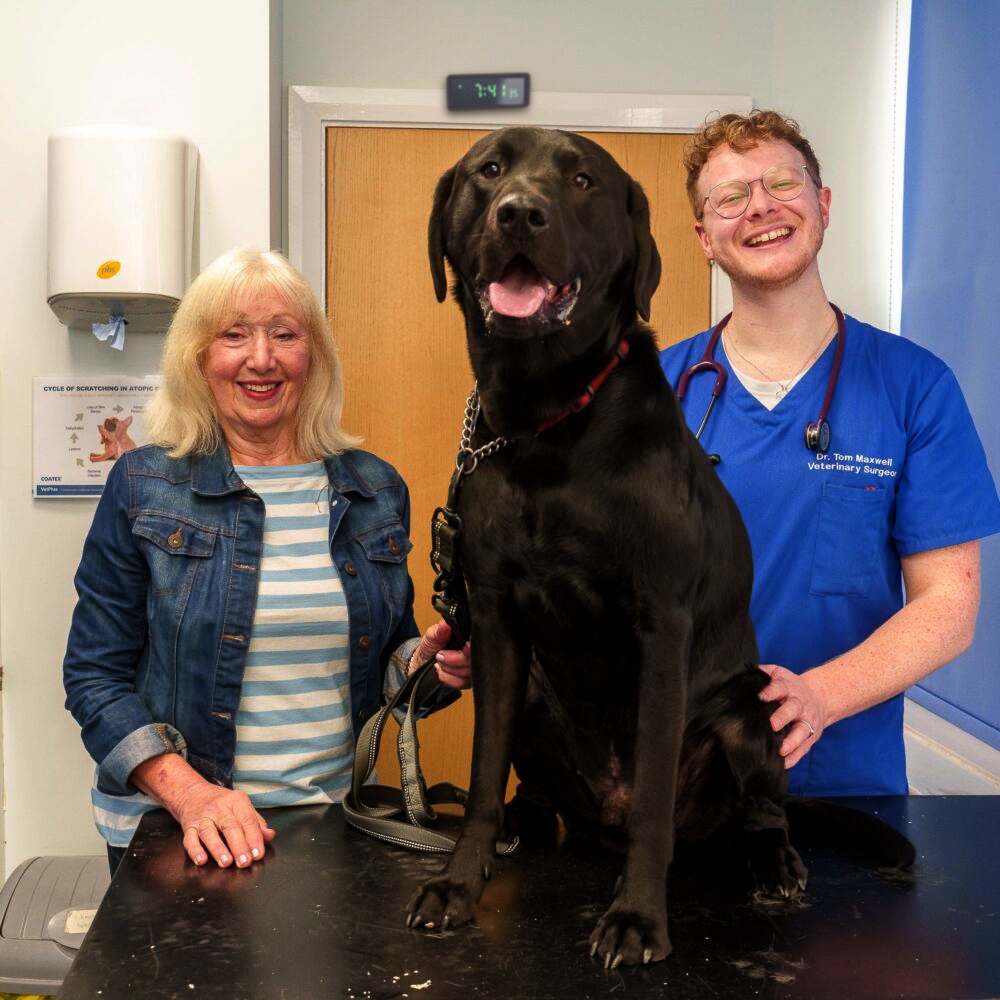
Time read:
**7:41**
